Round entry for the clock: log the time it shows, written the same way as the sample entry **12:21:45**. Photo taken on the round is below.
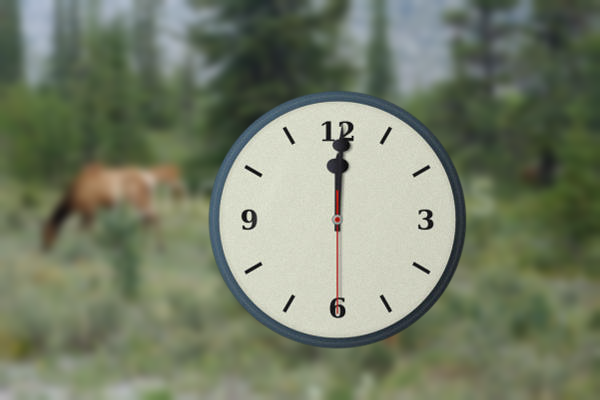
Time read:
**12:00:30**
